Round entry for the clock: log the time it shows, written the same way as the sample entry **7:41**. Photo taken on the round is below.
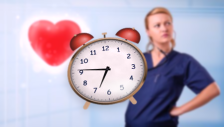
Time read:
**6:46**
